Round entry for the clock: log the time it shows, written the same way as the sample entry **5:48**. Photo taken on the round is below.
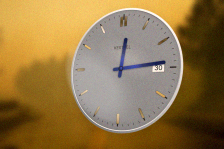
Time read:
**12:14**
